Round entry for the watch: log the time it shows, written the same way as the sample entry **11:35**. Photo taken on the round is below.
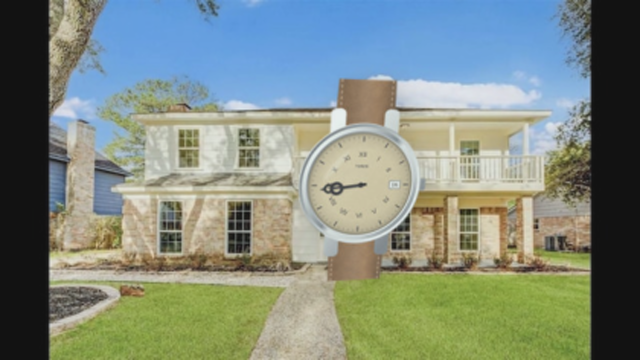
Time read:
**8:44**
